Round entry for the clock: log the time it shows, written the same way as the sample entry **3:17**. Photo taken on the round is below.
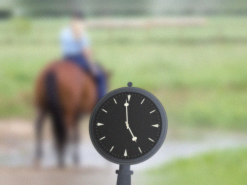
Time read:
**4:59**
